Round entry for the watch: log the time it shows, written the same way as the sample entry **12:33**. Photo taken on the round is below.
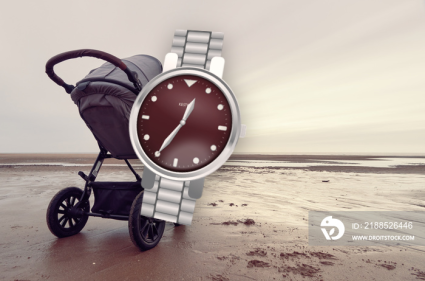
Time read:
**12:35**
